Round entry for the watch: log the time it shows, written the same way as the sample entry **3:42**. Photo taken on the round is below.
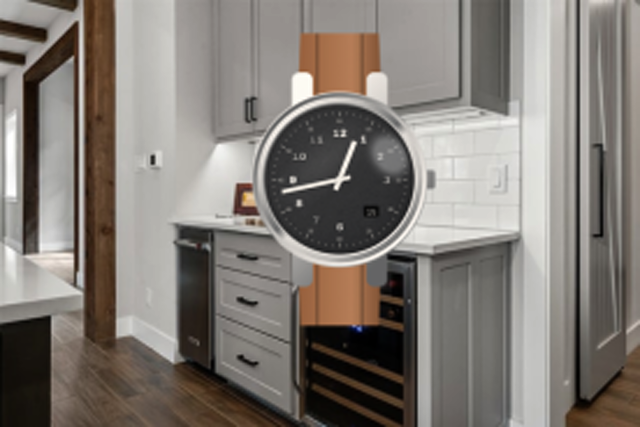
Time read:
**12:43**
